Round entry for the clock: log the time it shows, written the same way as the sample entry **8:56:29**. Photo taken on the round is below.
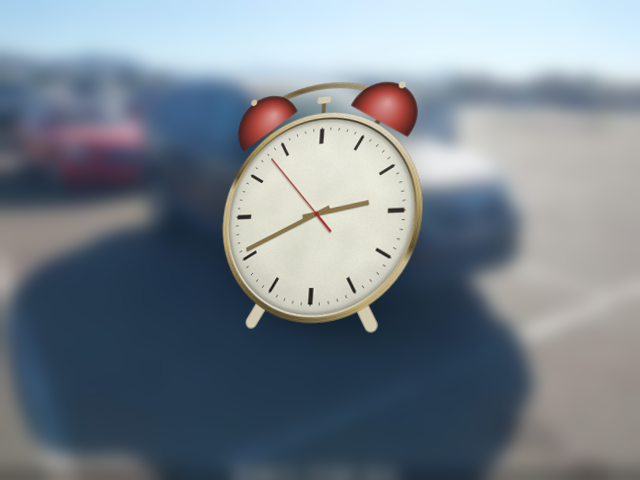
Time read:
**2:40:53**
